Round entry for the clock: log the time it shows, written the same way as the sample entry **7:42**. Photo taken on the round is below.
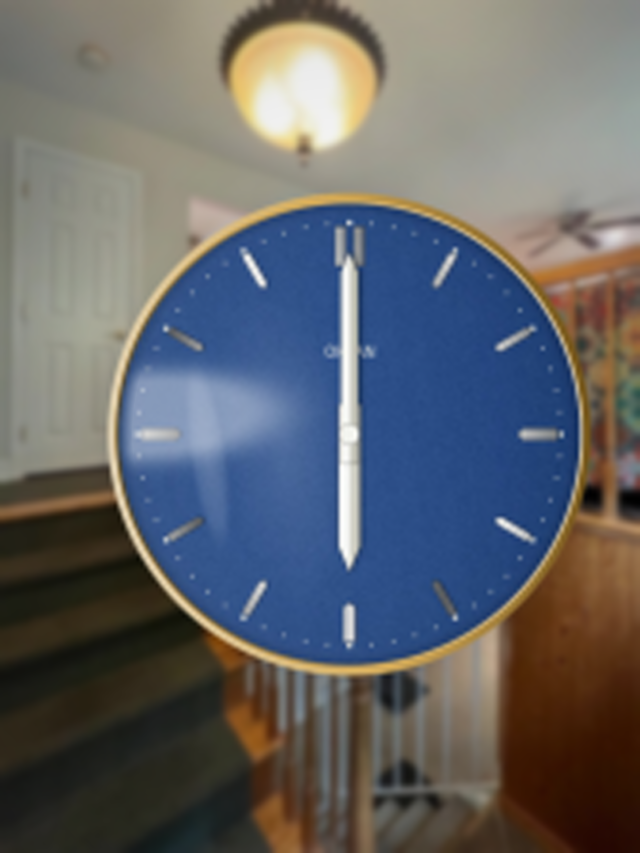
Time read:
**6:00**
